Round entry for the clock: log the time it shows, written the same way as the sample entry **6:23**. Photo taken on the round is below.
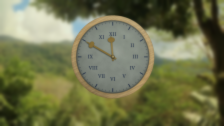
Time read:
**11:50**
